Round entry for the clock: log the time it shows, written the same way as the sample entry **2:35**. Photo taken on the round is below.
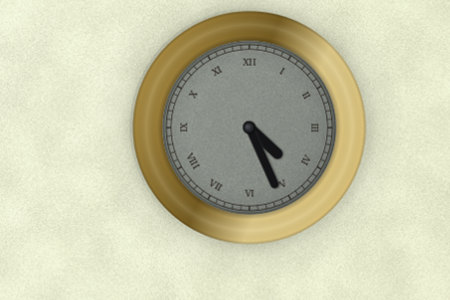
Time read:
**4:26**
